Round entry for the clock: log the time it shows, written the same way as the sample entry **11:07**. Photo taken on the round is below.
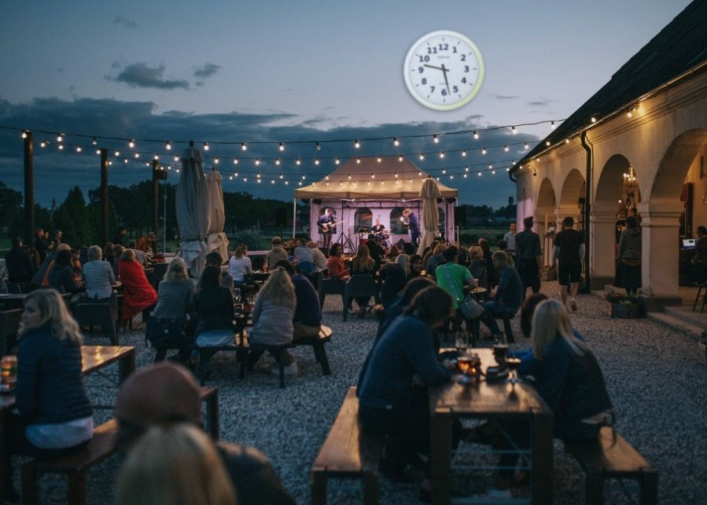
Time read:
**9:28**
